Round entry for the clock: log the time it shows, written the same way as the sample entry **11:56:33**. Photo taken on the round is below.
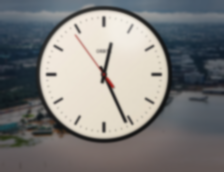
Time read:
**12:25:54**
